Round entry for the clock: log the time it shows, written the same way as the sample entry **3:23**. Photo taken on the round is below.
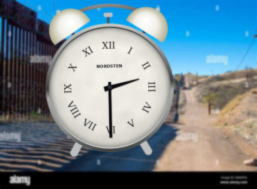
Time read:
**2:30**
